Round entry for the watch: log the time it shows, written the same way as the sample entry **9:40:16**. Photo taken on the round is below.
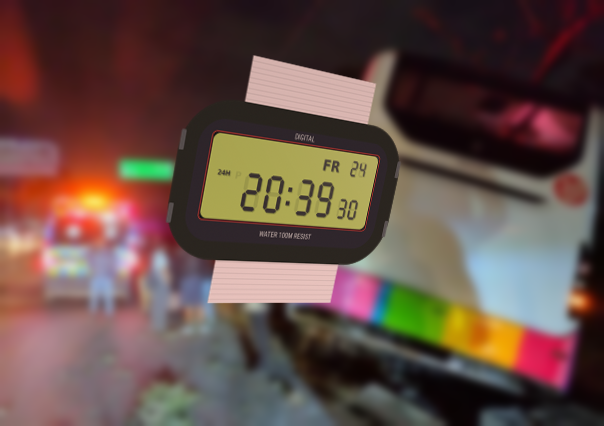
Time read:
**20:39:30**
